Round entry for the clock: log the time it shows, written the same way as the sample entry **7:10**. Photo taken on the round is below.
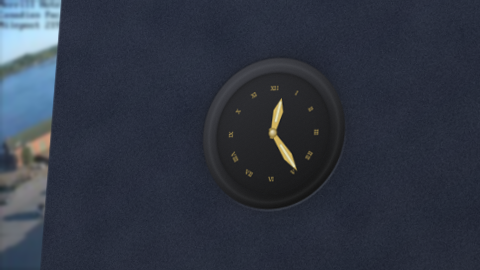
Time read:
**12:24**
